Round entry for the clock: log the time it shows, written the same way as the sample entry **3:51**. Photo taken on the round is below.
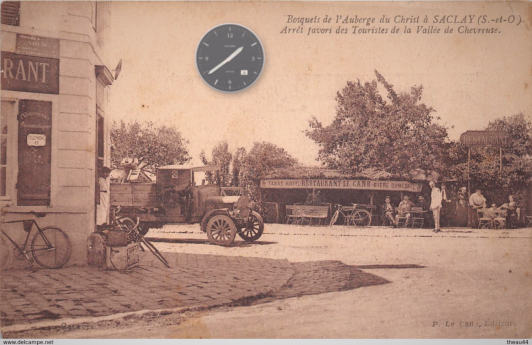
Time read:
**1:39**
